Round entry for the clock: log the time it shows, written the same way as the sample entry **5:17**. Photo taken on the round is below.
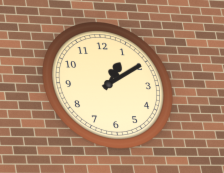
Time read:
**1:10**
